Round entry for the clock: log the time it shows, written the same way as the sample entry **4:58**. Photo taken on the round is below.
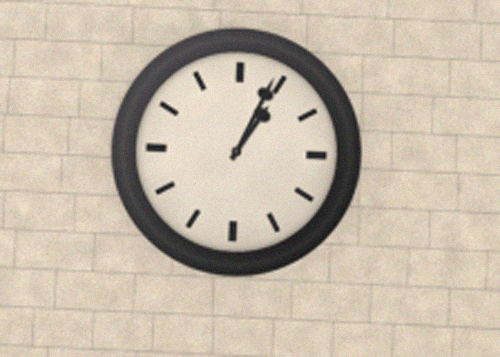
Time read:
**1:04**
